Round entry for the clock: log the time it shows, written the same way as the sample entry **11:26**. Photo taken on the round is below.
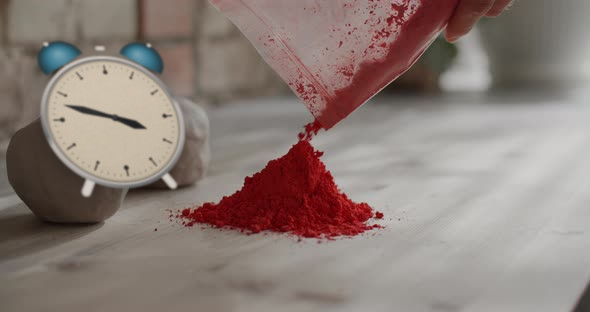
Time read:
**3:48**
